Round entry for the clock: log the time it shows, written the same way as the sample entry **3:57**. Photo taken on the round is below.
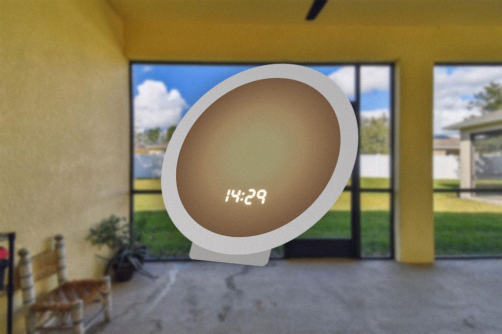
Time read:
**14:29**
